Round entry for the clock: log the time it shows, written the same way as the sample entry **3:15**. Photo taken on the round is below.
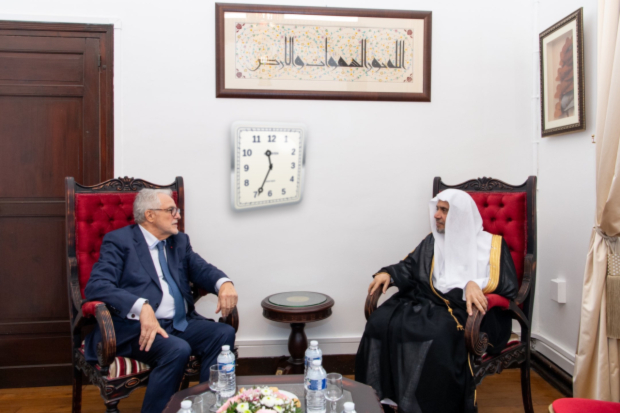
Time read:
**11:34**
